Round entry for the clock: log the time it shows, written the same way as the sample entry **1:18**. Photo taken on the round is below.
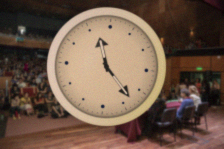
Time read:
**11:23**
